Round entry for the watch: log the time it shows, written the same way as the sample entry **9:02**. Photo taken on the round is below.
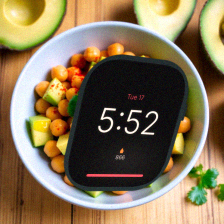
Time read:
**5:52**
